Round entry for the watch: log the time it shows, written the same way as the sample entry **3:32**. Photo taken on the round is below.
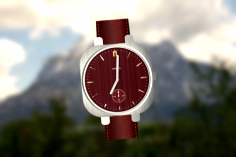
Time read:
**7:01**
